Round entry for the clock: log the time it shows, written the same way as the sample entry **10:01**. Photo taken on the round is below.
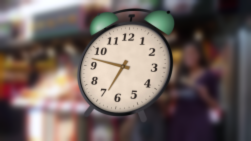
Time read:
**6:47**
